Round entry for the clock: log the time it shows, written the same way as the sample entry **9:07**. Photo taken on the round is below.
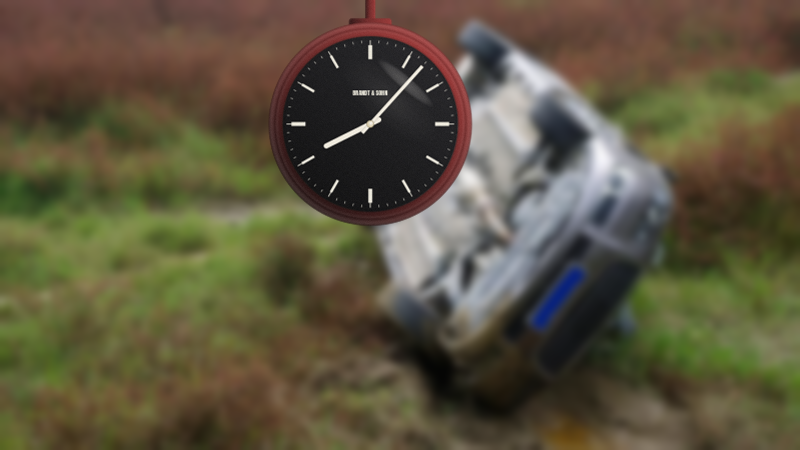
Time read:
**8:07**
